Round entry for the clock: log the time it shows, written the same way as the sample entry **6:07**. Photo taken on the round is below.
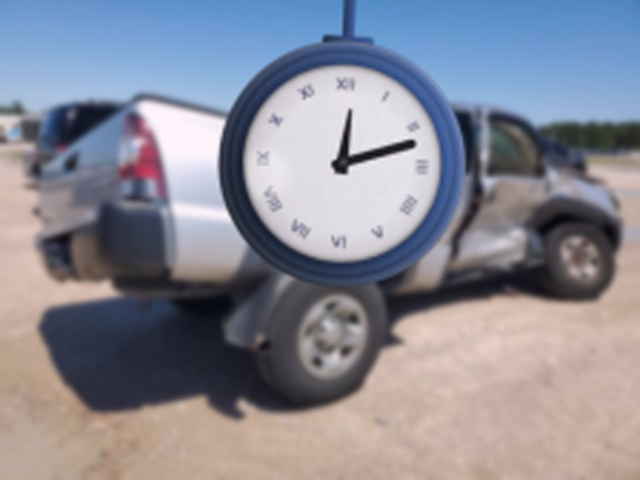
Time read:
**12:12**
